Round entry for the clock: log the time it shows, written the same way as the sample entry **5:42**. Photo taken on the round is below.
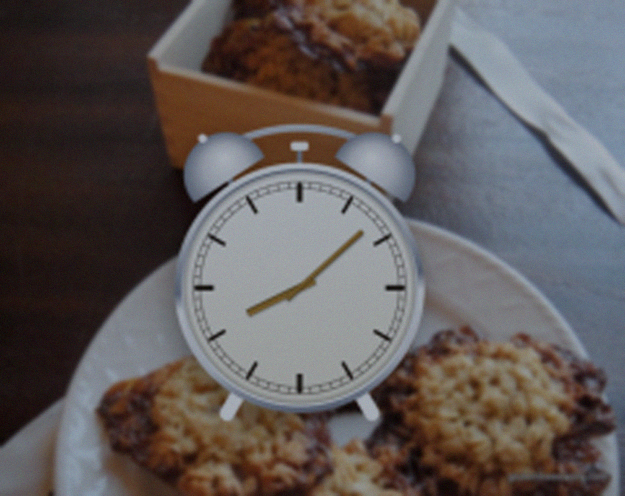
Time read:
**8:08**
